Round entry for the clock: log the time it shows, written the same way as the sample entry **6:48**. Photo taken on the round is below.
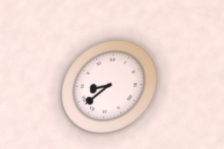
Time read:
**8:38**
